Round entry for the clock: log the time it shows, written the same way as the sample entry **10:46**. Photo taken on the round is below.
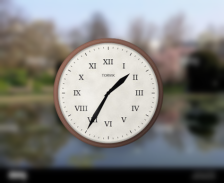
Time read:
**1:35**
